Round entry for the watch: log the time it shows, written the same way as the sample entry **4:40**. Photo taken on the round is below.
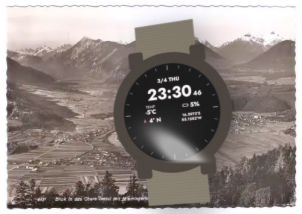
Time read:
**23:30**
